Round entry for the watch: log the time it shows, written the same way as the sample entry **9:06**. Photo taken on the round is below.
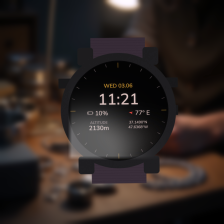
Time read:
**11:21**
